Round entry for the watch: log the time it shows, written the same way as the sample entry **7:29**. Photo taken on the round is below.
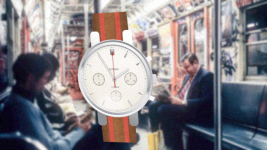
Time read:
**1:55**
